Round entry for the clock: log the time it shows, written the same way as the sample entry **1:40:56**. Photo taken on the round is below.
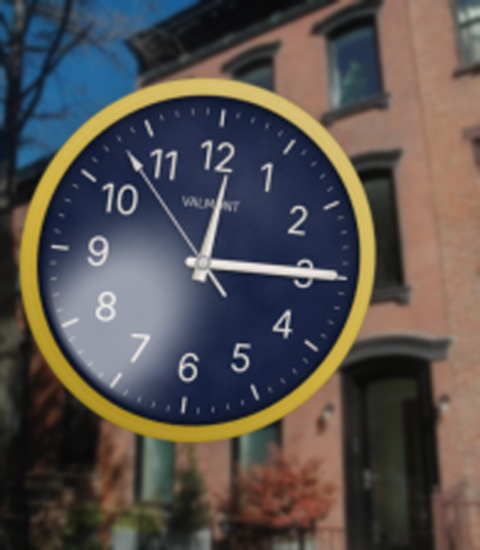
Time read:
**12:14:53**
